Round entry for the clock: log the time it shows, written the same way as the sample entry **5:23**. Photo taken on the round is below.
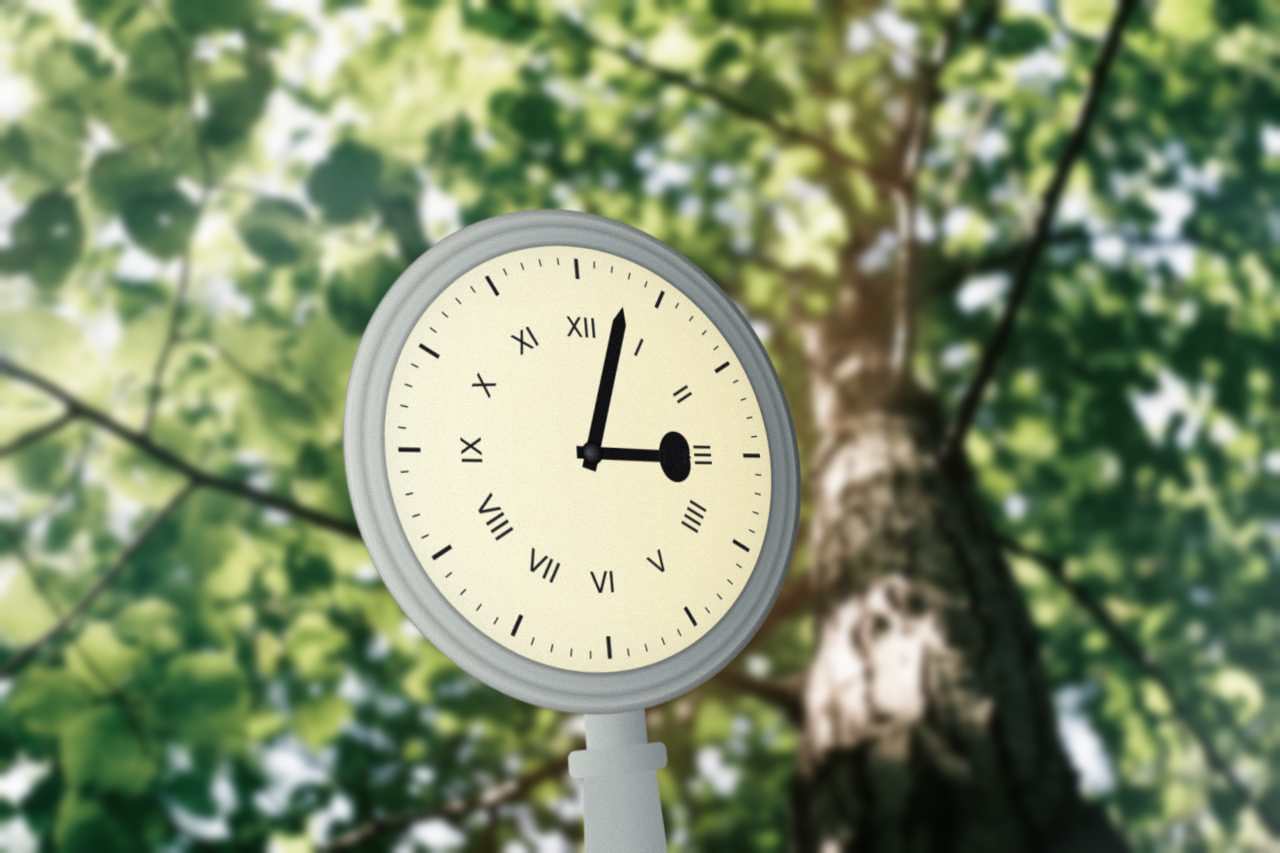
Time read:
**3:03**
